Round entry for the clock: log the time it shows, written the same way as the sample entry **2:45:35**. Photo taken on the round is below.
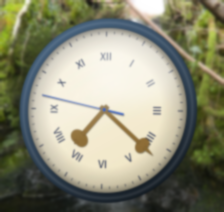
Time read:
**7:21:47**
